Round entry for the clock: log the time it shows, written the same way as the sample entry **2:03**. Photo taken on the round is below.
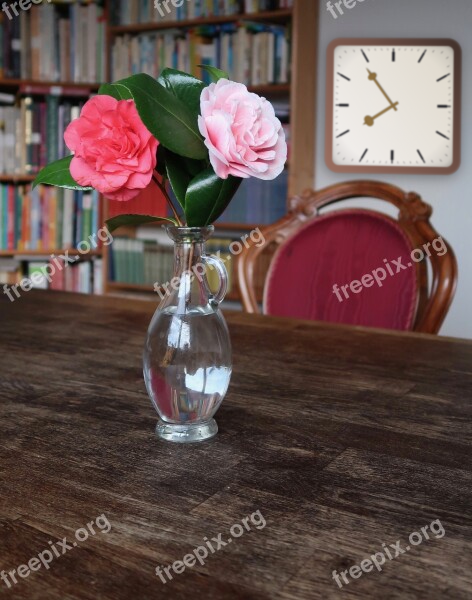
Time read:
**7:54**
